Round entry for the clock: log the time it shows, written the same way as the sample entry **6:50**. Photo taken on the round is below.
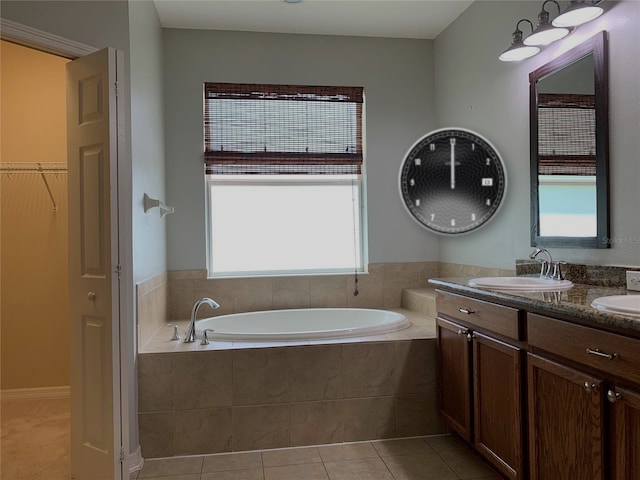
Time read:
**12:00**
